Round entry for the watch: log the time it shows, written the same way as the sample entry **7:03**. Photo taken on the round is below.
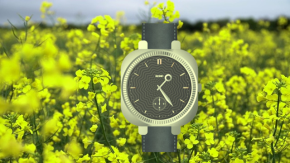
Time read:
**1:24**
